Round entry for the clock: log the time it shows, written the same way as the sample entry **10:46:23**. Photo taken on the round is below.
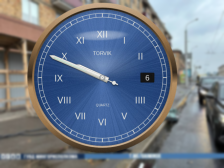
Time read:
**9:48:49**
